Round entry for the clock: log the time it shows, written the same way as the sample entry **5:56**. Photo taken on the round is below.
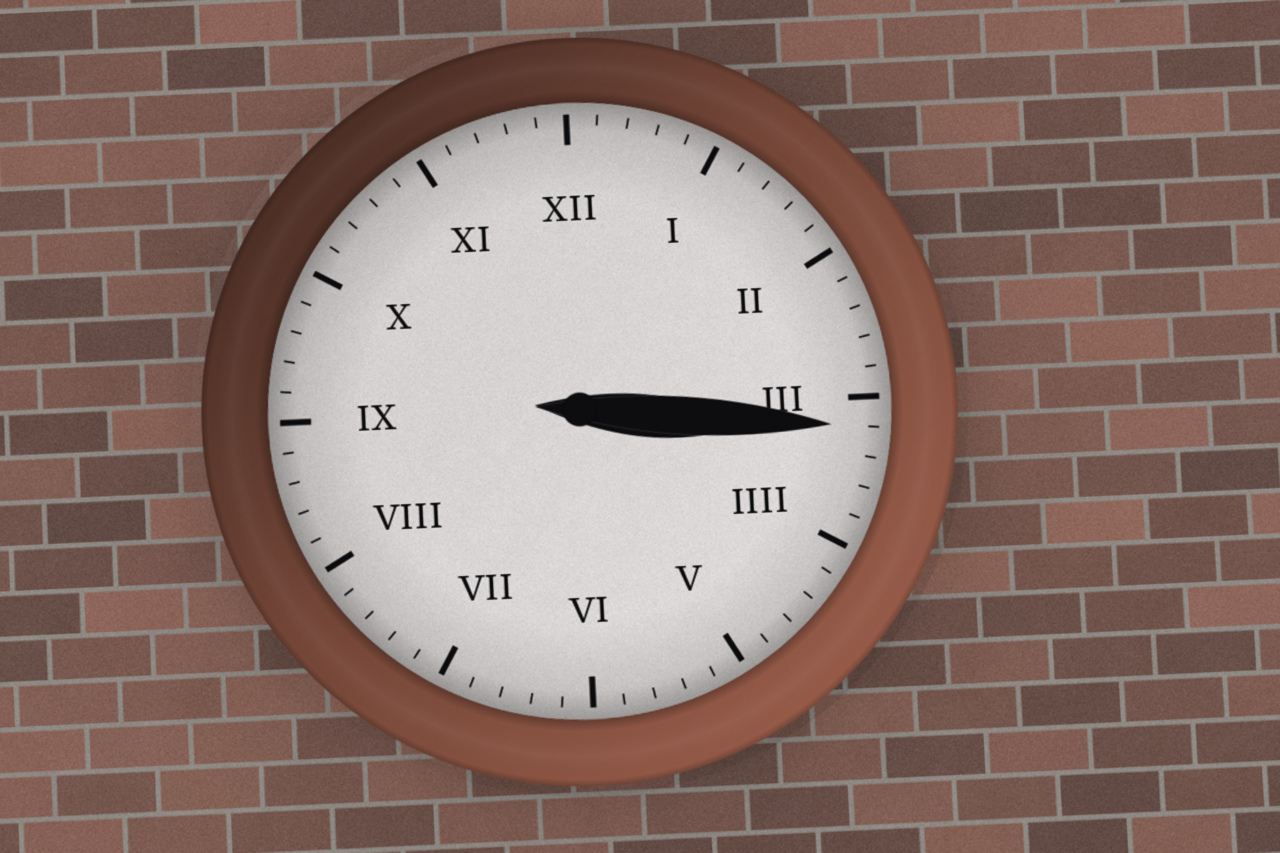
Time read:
**3:16**
